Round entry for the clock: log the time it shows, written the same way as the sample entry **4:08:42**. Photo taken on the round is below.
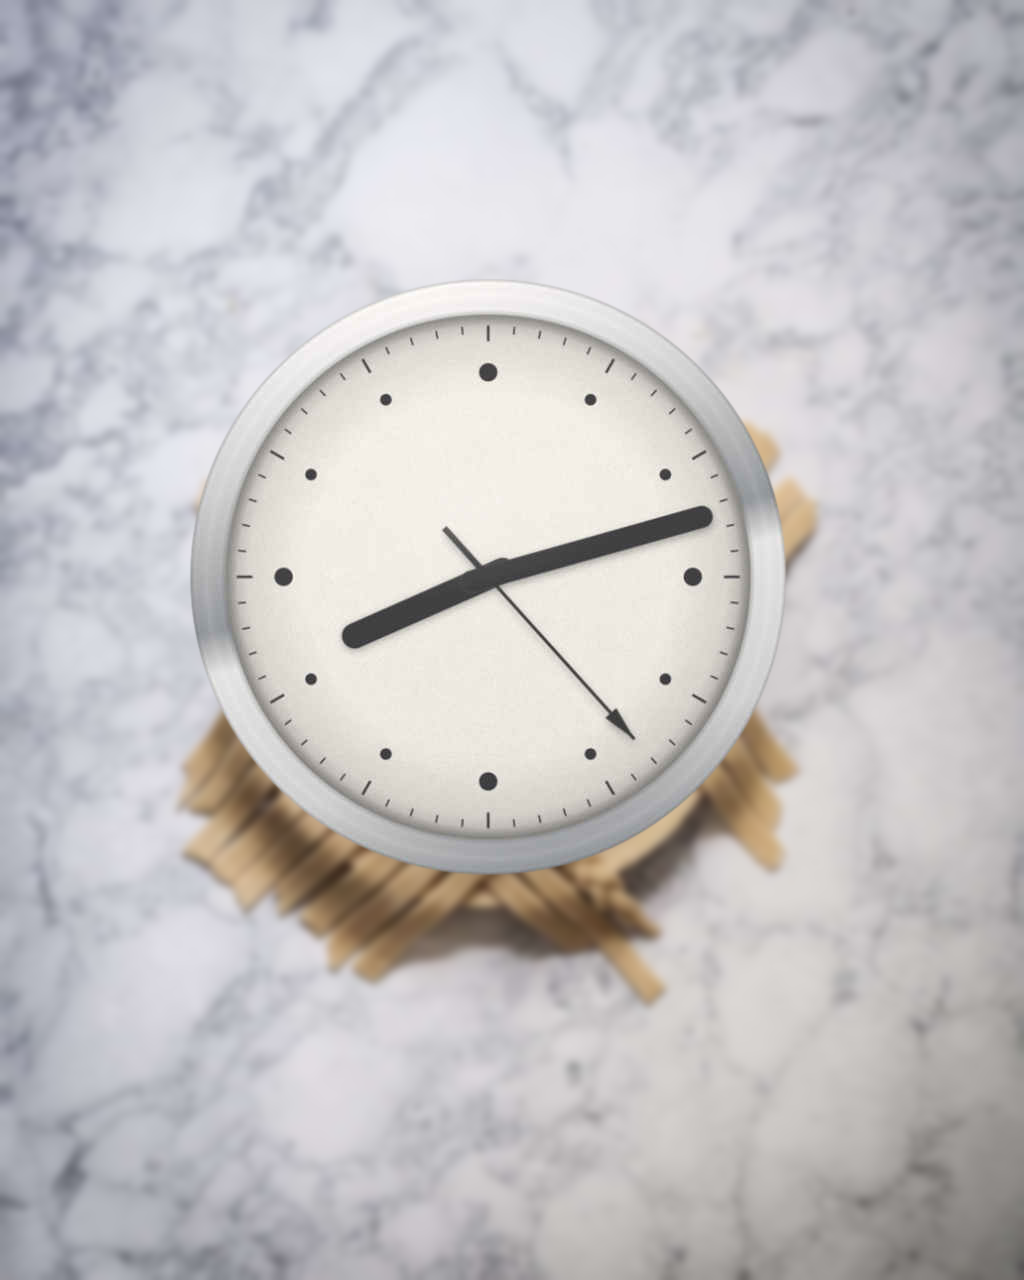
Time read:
**8:12:23**
